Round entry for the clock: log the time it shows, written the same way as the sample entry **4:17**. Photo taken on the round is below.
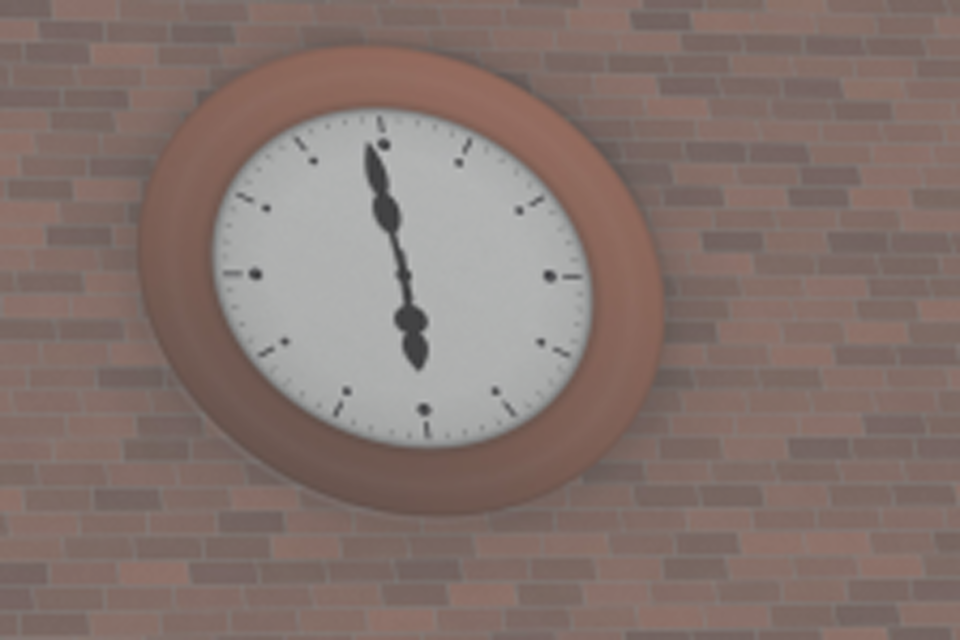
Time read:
**5:59**
